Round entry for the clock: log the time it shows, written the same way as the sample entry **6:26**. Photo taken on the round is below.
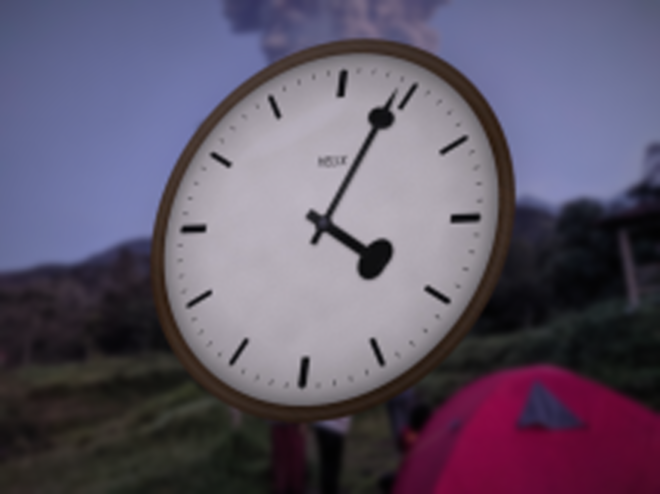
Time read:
**4:04**
